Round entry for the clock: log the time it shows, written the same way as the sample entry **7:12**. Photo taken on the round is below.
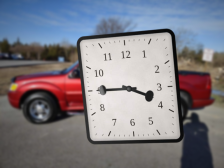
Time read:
**3:45**
